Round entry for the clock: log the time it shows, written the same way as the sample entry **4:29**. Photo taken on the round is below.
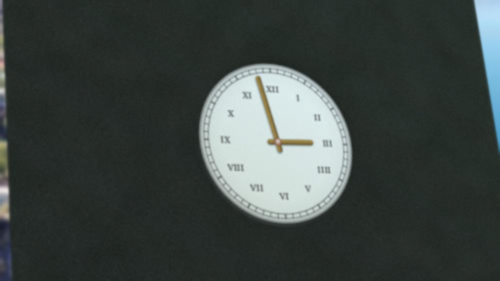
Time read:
**2:58**
